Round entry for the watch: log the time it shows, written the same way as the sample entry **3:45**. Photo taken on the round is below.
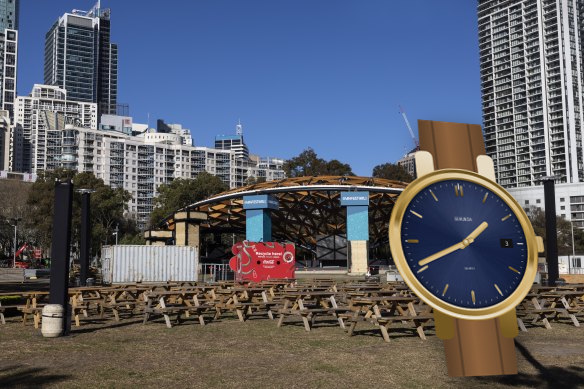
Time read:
**1:41**
